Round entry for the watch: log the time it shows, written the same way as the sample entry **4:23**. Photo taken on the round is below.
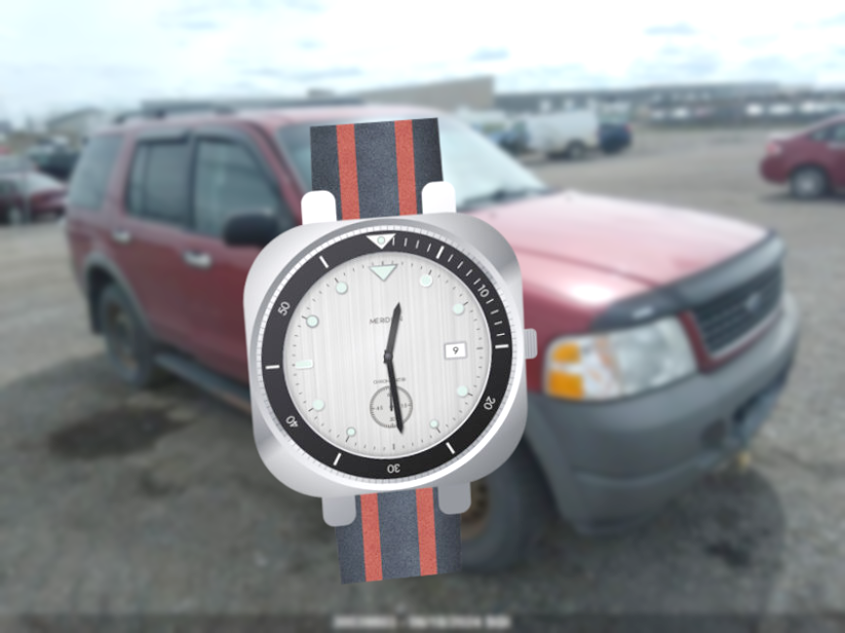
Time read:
**12:29**
